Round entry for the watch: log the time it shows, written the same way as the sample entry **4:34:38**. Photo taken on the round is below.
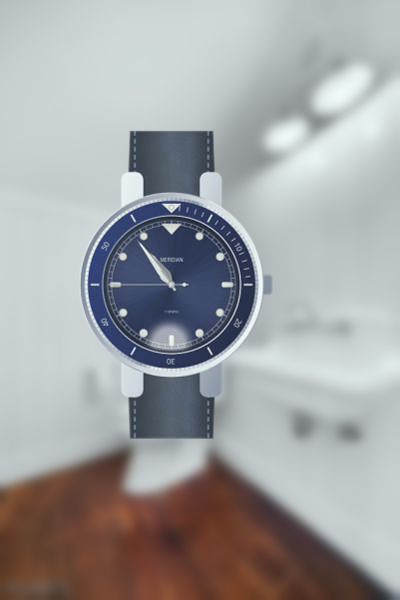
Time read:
**10:53:45**
